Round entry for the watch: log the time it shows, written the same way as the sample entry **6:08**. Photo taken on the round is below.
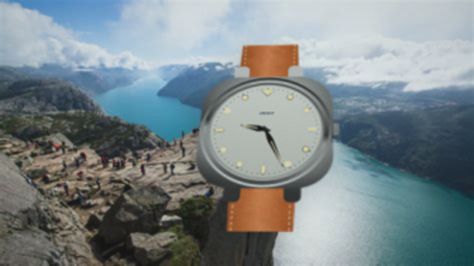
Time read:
**9:26**
